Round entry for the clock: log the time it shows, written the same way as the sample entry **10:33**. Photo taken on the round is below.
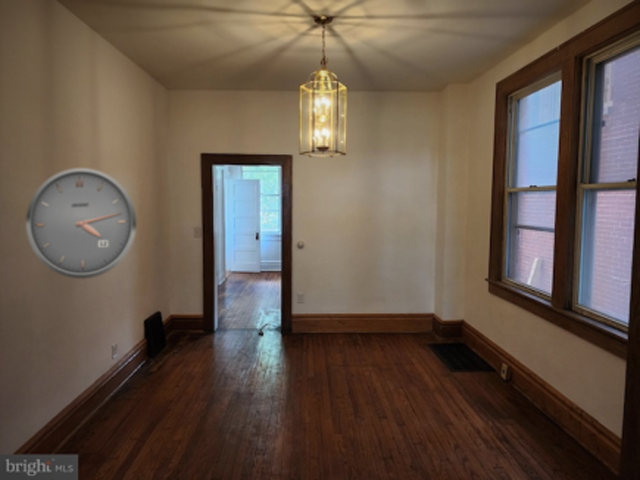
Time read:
**4:13**
